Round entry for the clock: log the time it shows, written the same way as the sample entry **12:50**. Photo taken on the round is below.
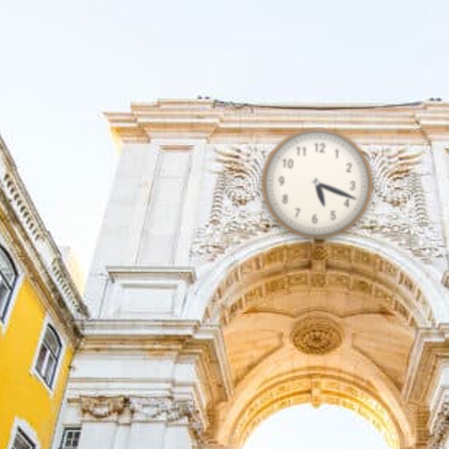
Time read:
**5:18**
